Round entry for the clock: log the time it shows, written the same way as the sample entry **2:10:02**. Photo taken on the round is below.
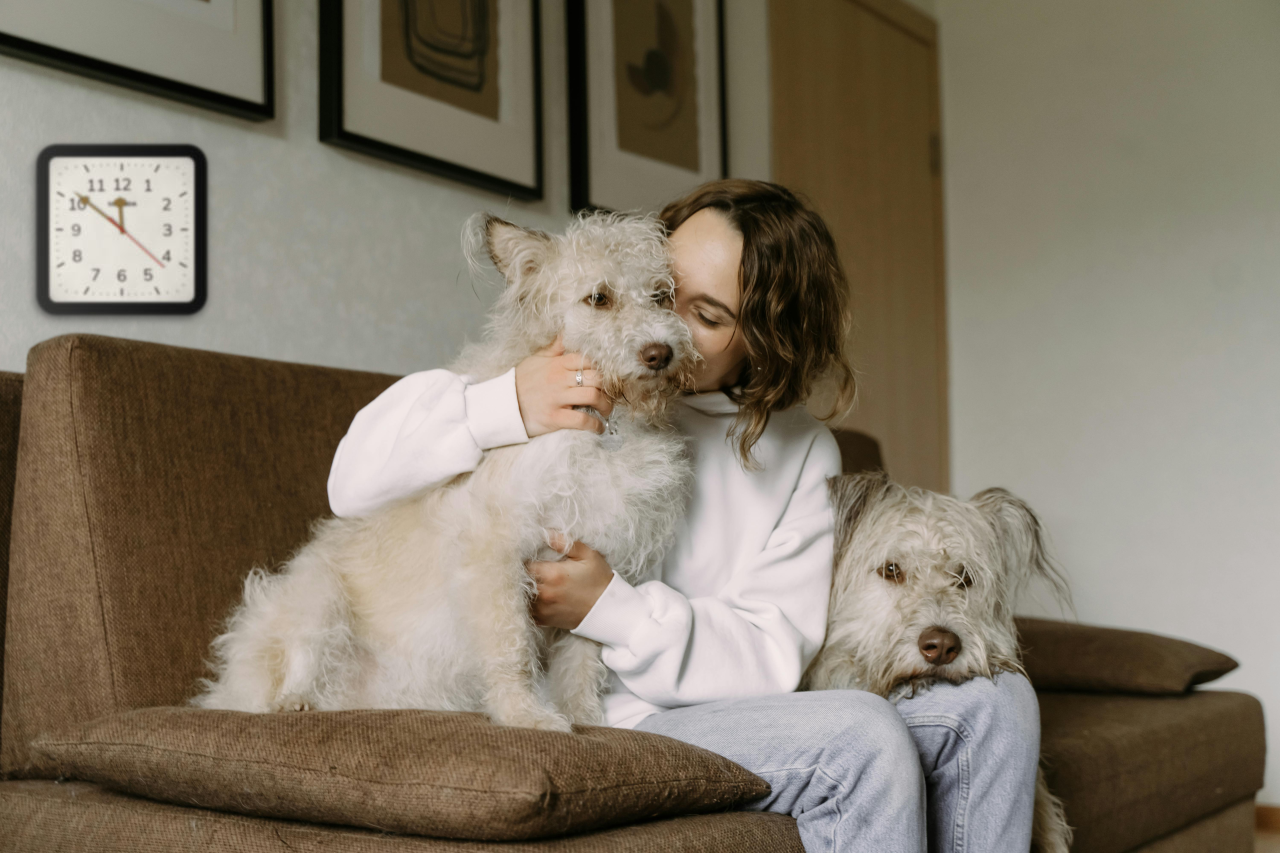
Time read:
**11:51:22**
